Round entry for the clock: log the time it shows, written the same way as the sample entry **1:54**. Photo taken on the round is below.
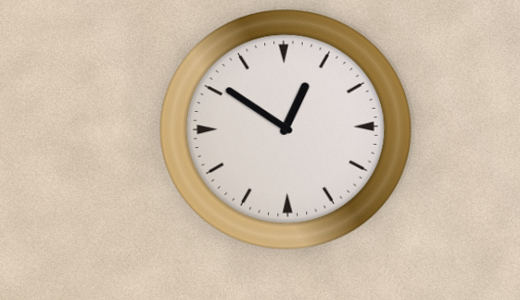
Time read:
**12:51**
